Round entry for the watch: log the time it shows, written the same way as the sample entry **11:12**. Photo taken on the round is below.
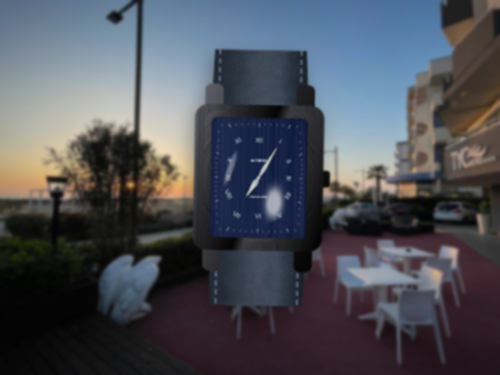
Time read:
**7:05**
